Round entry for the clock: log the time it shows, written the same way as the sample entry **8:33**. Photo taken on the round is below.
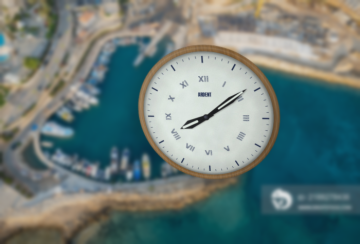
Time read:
**8:09**
